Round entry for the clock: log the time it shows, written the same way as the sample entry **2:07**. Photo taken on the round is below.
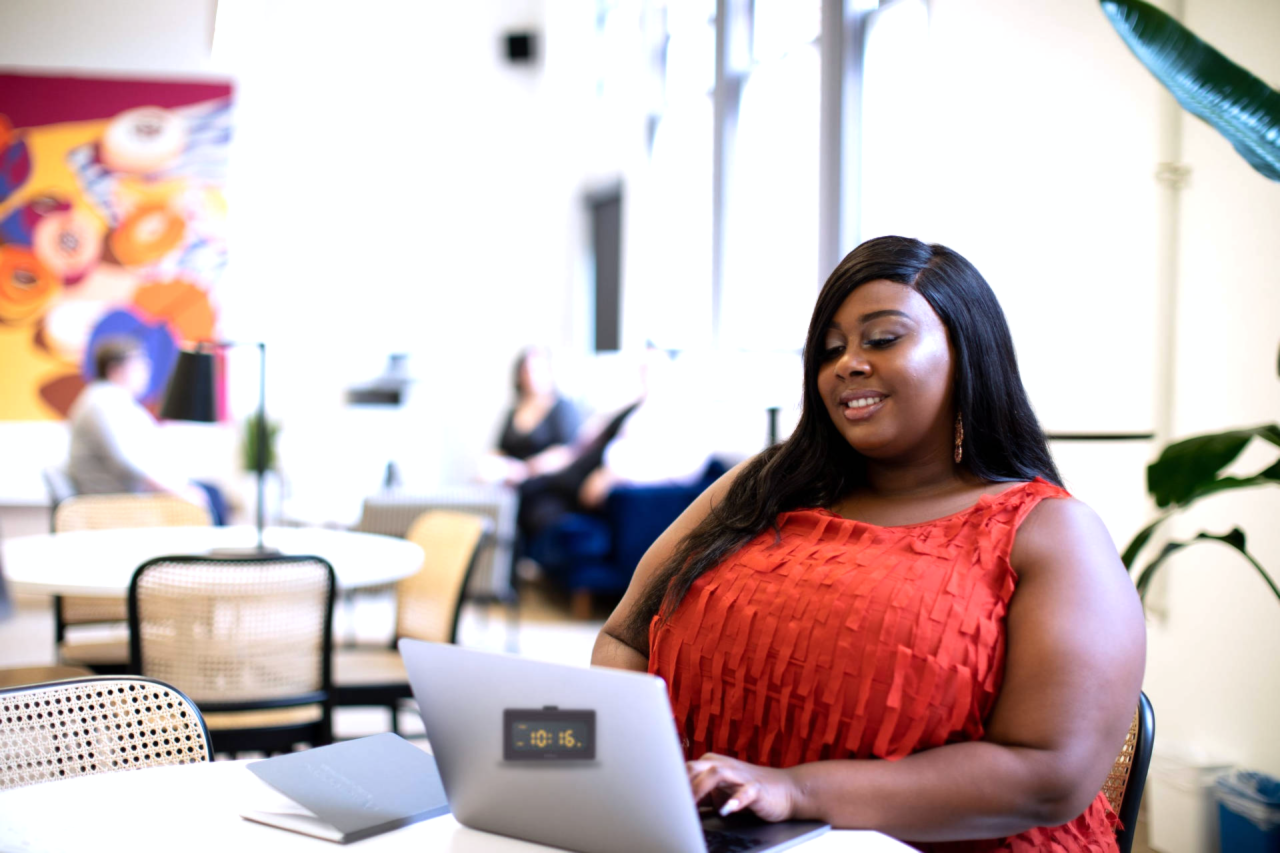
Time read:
**10:16**
